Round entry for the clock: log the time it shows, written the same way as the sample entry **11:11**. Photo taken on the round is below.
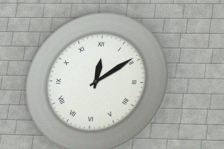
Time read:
**12:09**
